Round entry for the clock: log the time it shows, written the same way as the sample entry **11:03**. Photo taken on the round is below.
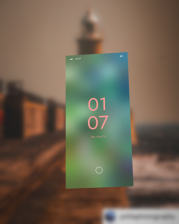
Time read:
**1:07**
